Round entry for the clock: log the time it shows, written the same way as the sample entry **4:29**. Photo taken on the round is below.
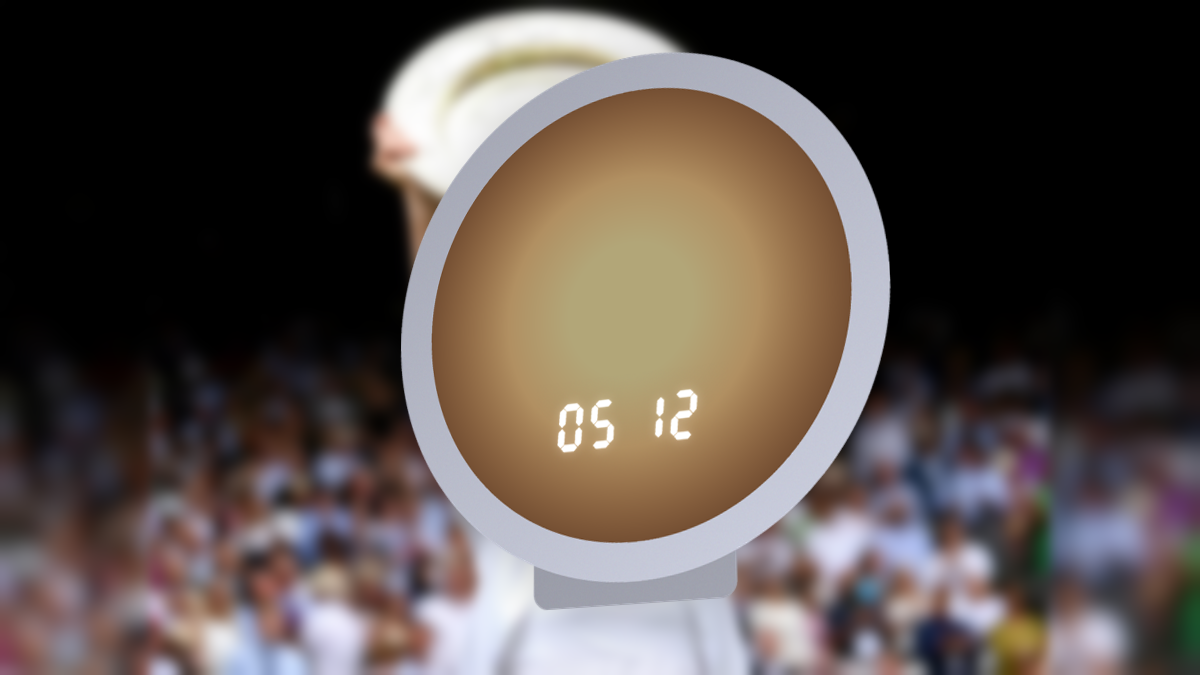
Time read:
**5:12**
